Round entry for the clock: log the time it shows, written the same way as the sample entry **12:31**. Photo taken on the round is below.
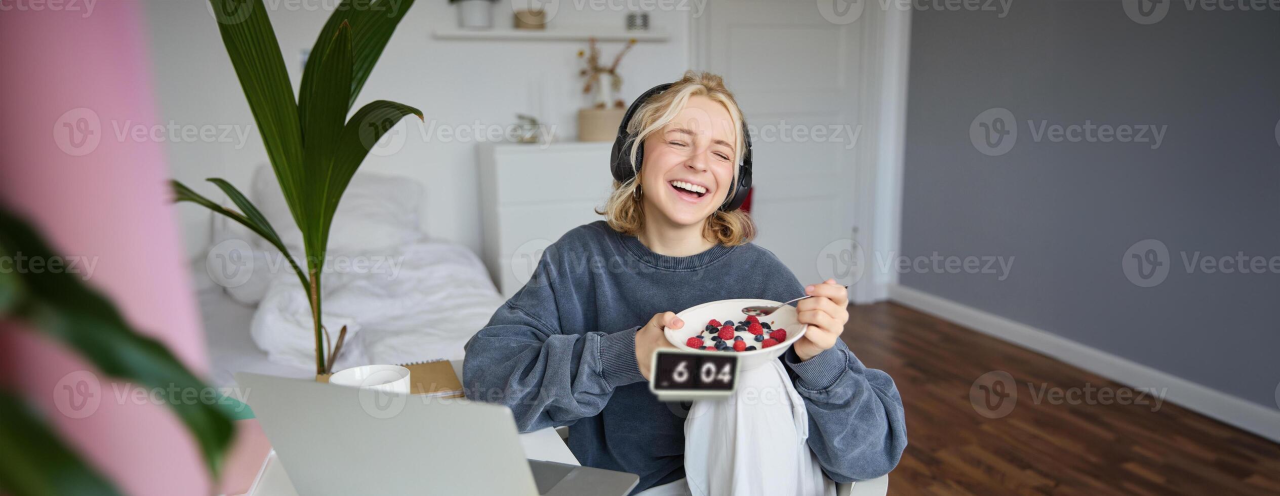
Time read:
**6:04**
